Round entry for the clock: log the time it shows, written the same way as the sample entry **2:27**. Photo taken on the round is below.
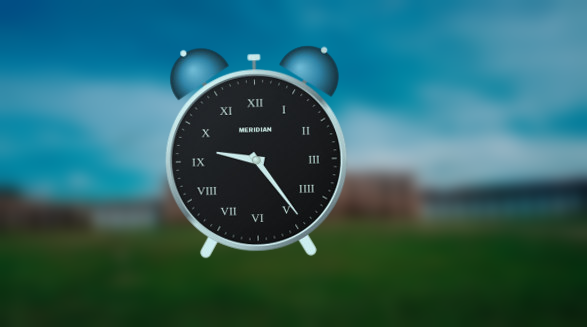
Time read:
**9:24**
